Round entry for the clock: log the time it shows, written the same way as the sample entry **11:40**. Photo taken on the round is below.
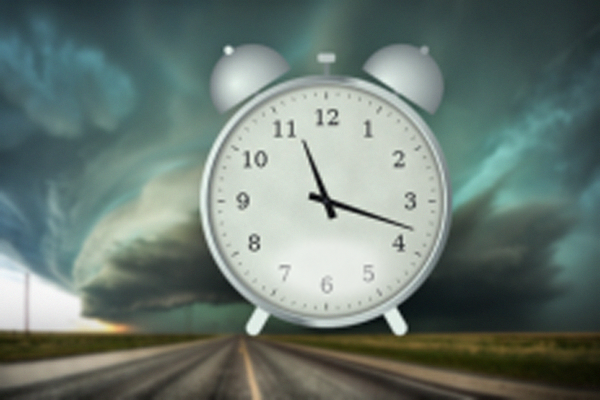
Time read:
**11:18**
